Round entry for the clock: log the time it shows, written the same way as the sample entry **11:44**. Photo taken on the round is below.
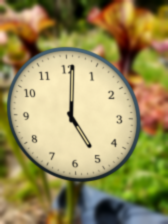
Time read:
**5:01**
